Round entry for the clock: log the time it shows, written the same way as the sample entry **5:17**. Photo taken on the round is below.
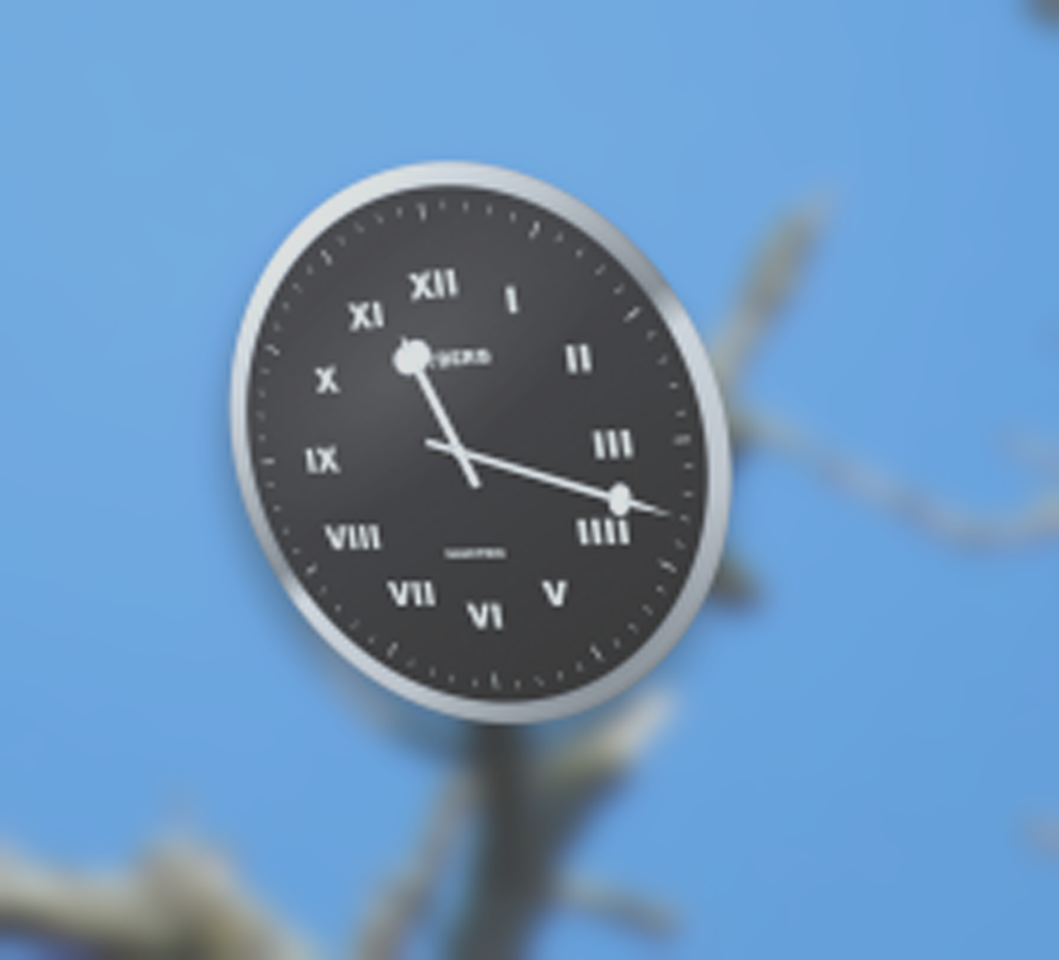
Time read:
**11:18**
